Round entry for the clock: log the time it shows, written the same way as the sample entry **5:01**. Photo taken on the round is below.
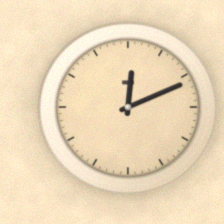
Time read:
**12:11**
